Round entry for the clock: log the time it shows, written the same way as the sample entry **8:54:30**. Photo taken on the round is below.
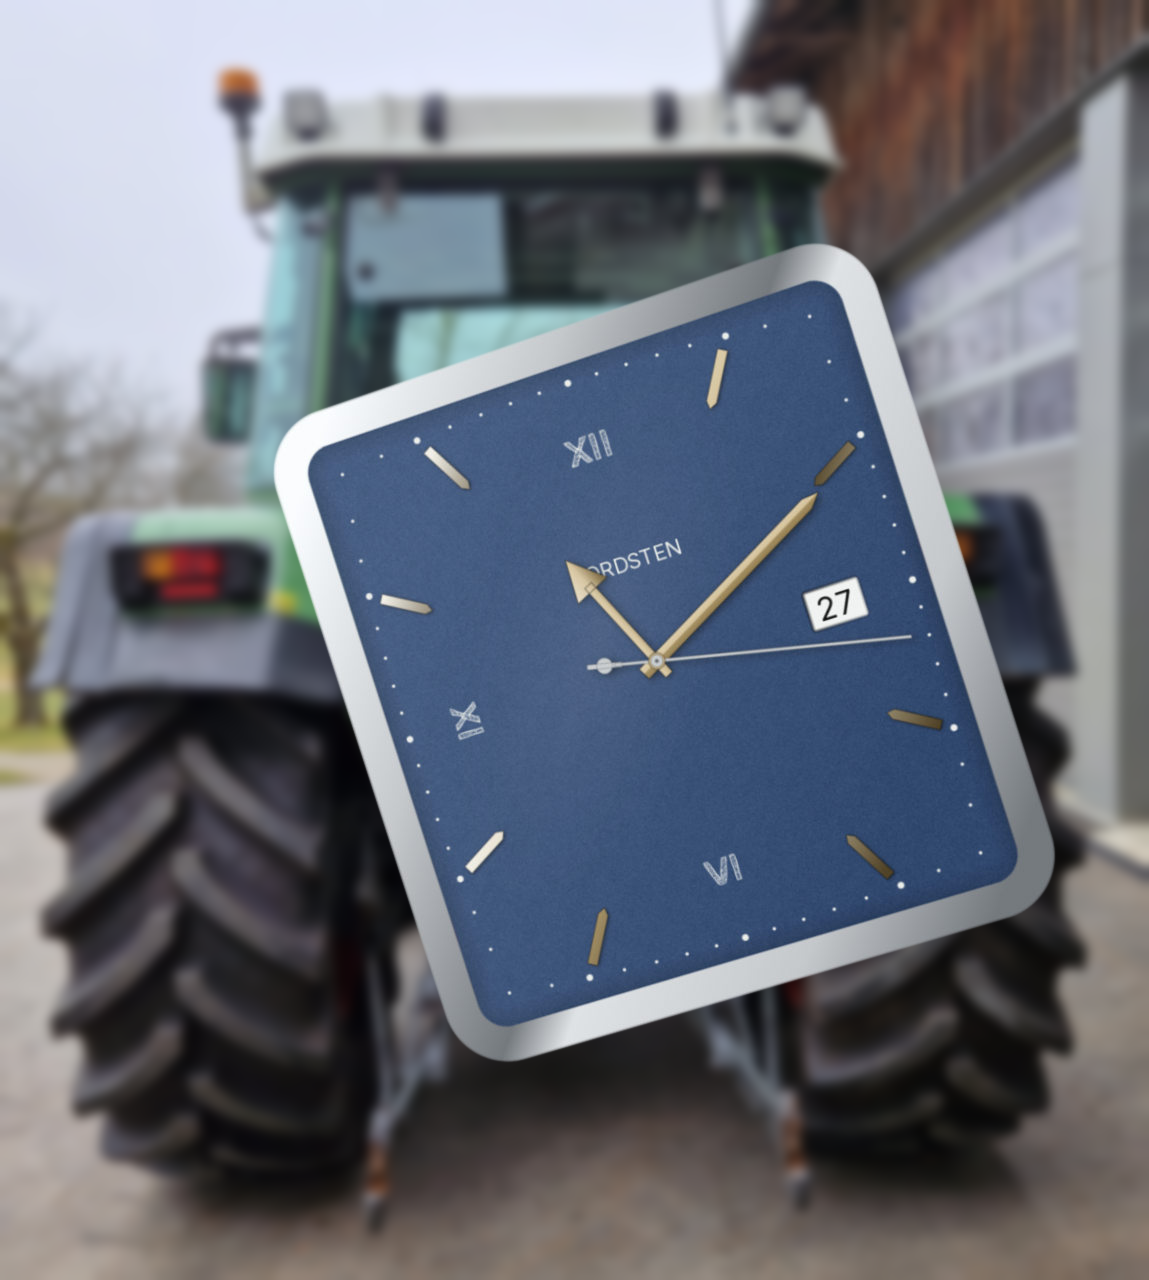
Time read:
**11:10:17**
